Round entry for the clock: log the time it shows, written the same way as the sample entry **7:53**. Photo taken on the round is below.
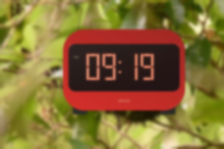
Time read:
**9:19**
